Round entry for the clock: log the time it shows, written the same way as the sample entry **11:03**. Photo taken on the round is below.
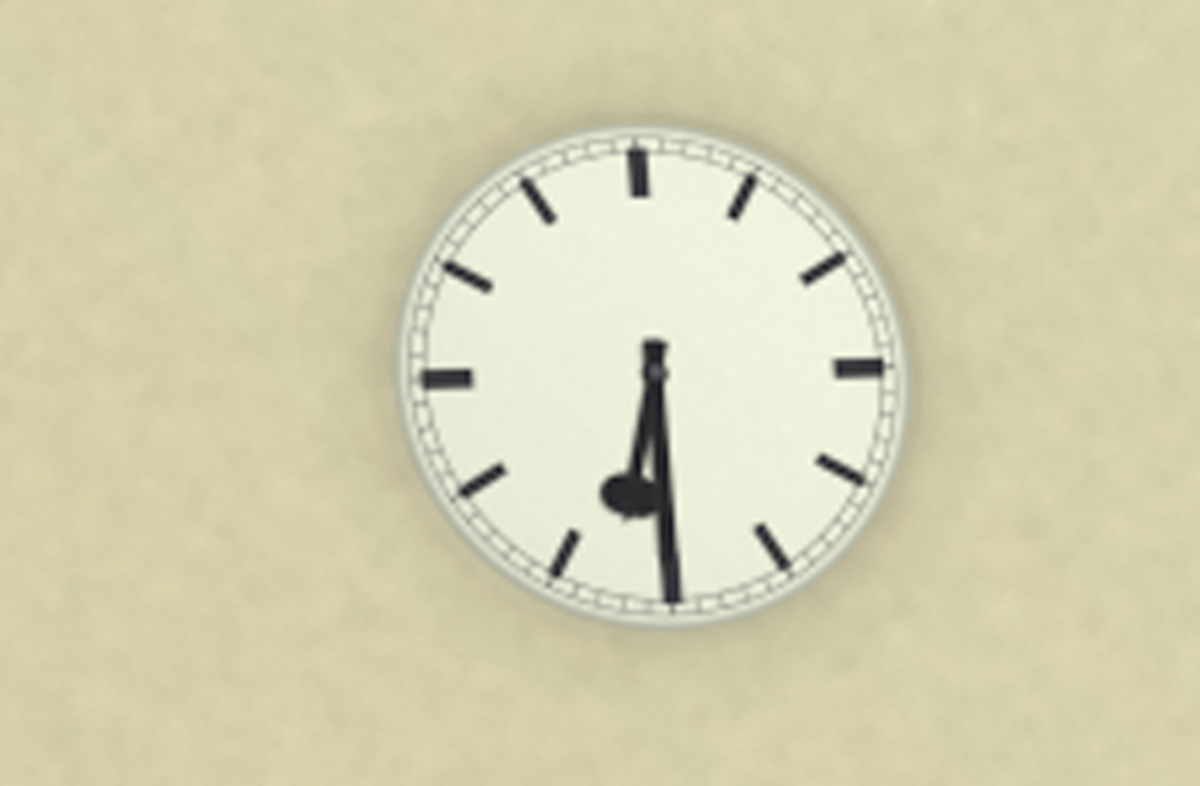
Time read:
**6:30**
